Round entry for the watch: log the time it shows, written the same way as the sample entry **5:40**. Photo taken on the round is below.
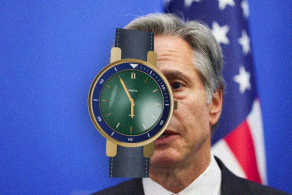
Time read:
**5:55**
